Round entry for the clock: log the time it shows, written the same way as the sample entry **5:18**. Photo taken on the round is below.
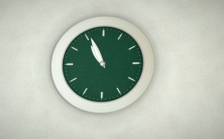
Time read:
**10:56**
